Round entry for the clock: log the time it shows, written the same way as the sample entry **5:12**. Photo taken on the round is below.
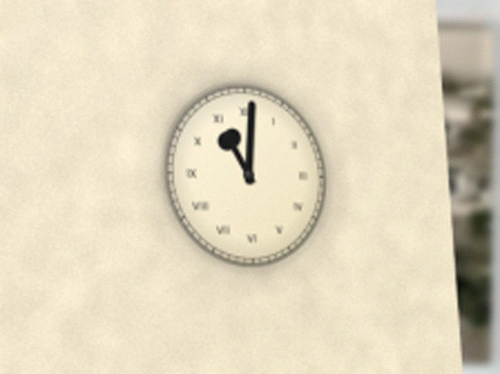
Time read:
**11:01**
